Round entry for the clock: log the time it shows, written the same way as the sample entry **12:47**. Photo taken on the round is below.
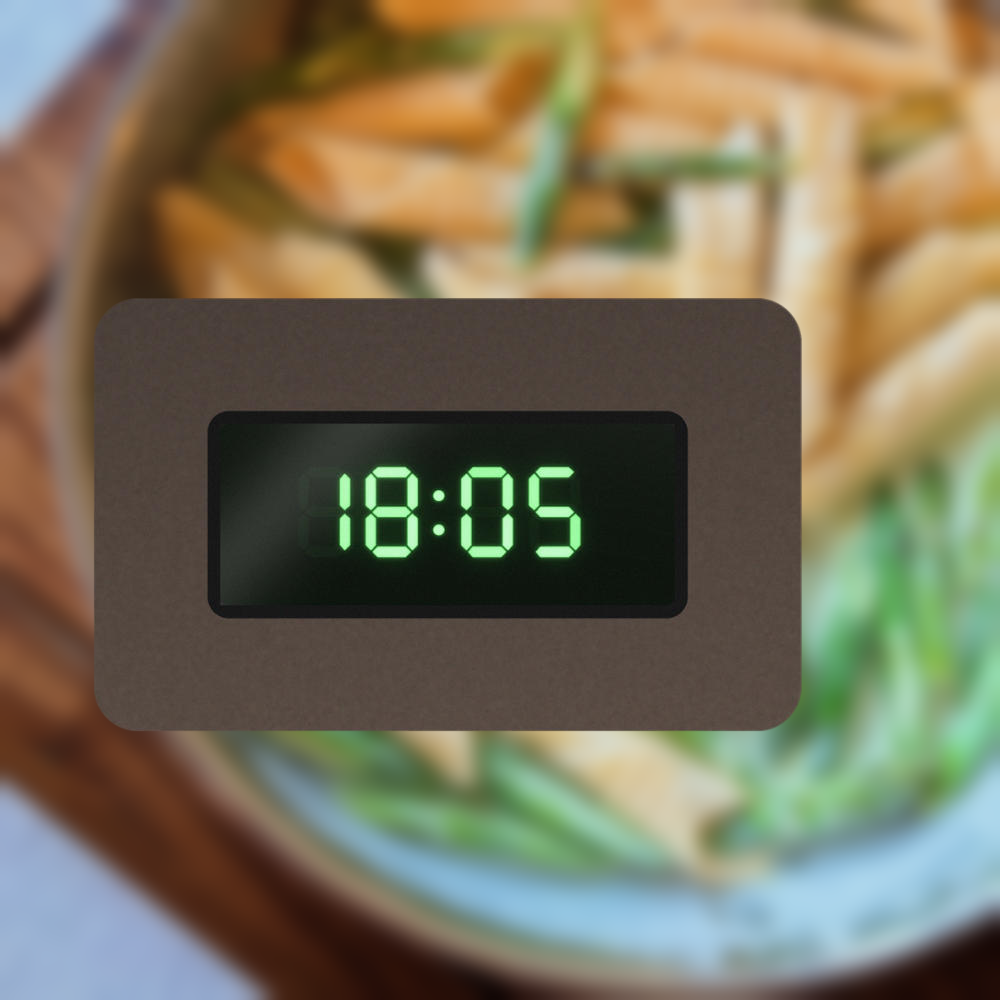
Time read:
**18:05**
